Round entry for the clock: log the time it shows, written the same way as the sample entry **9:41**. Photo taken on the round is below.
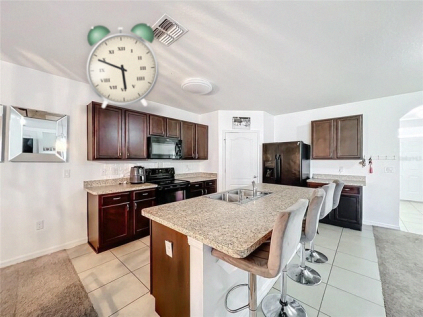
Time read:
**5:49**
